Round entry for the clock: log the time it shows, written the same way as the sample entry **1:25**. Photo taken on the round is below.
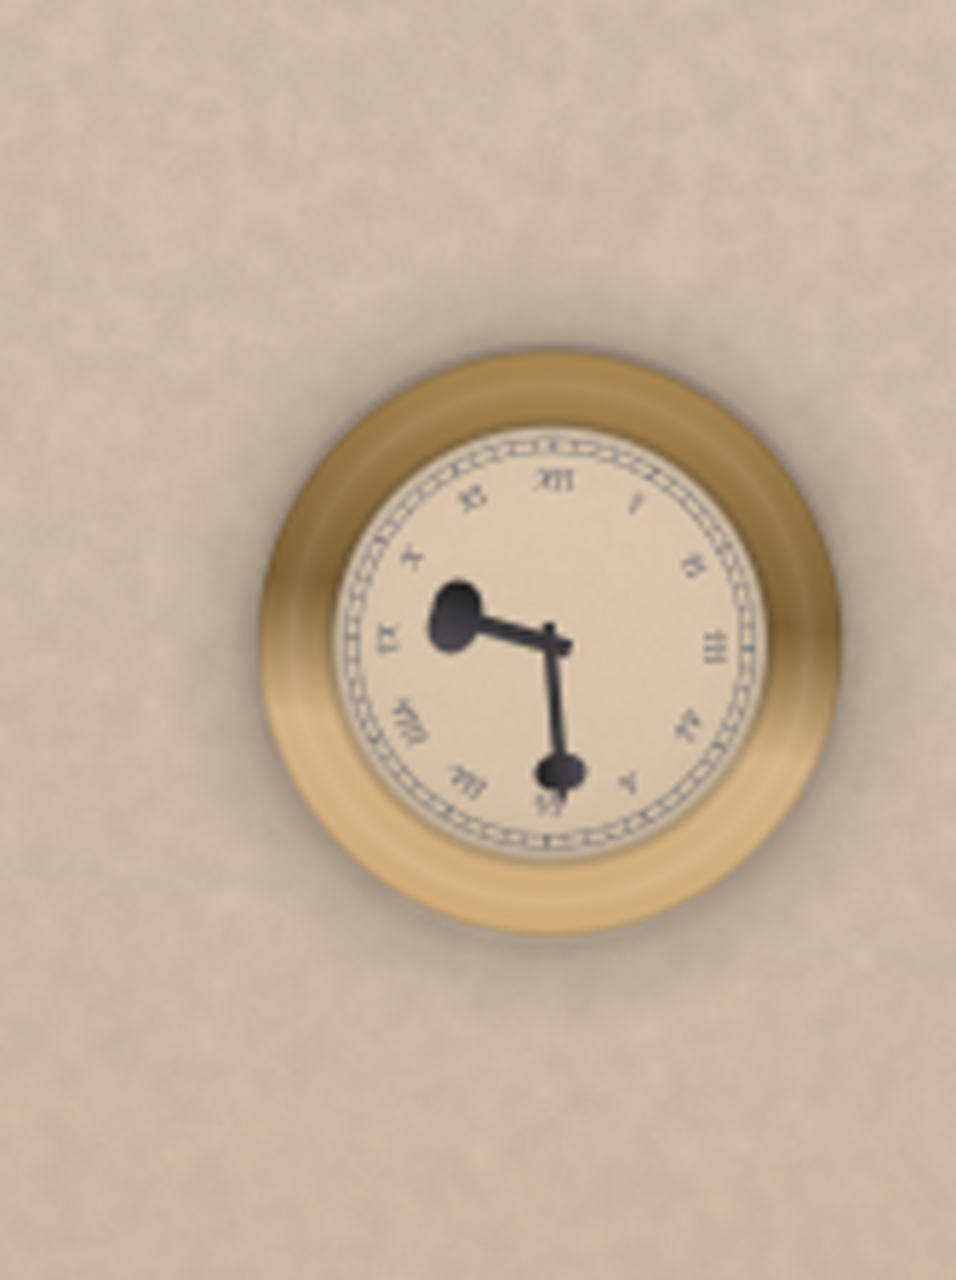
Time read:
**9:29**
